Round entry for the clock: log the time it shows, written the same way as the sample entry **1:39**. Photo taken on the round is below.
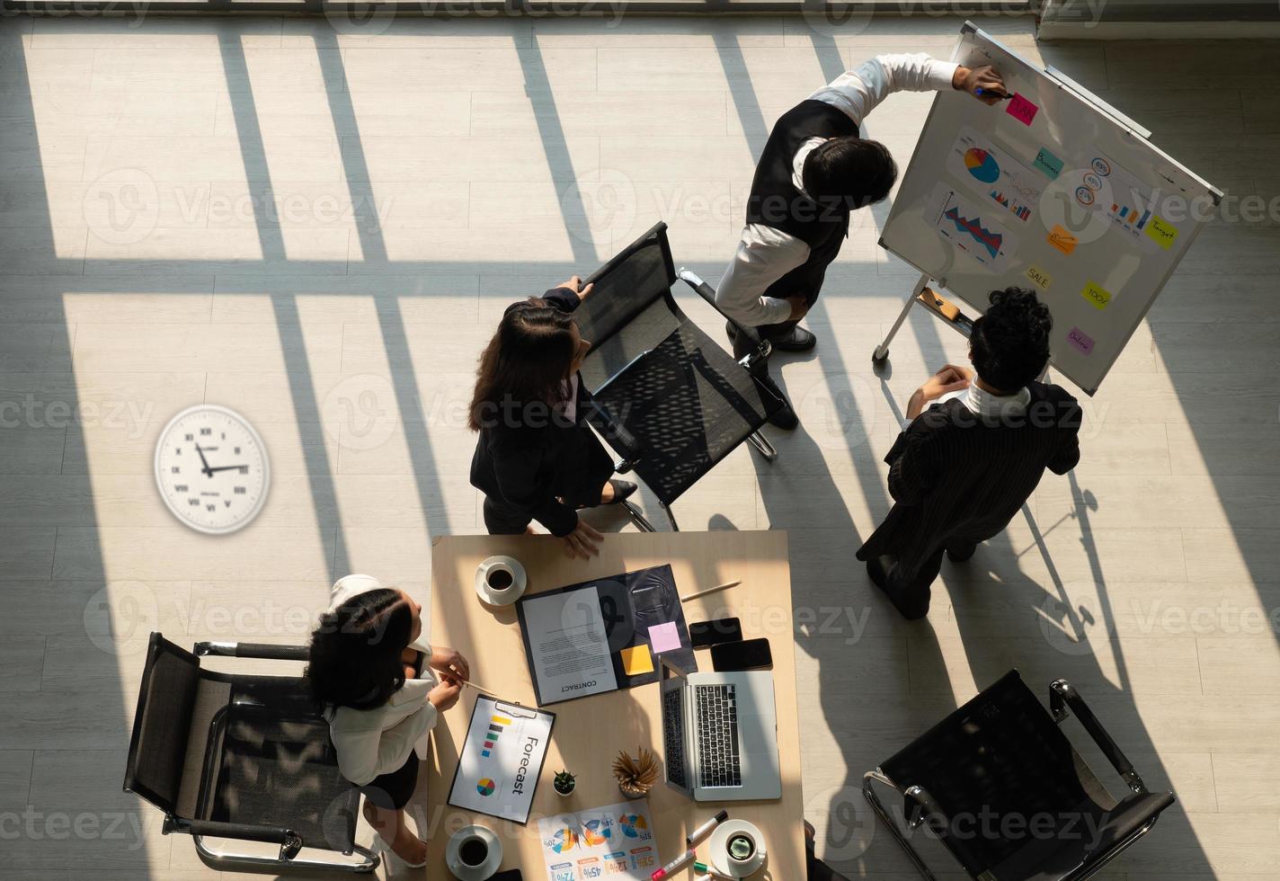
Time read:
**11:14**
